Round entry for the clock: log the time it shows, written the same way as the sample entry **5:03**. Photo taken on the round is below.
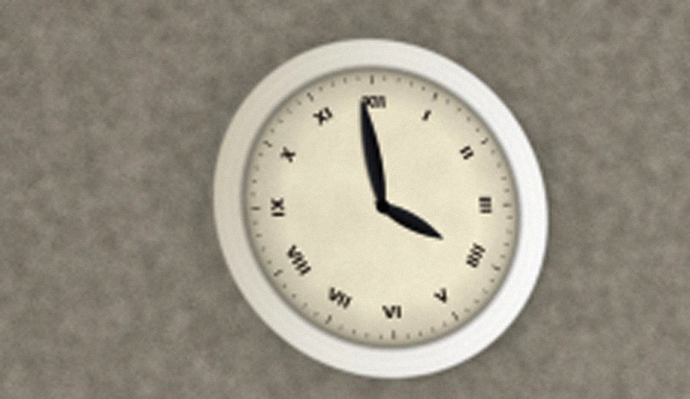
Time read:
**3:59**
